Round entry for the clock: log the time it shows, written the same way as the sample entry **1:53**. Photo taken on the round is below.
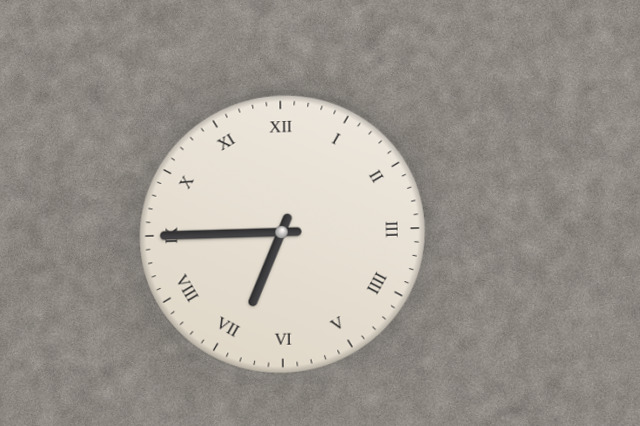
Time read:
**6:45**
